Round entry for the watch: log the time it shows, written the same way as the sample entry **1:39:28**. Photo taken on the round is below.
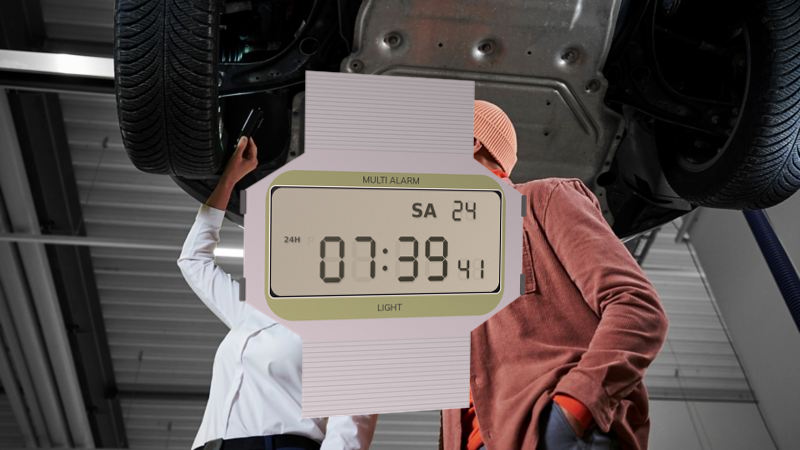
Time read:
**7:39:41**
